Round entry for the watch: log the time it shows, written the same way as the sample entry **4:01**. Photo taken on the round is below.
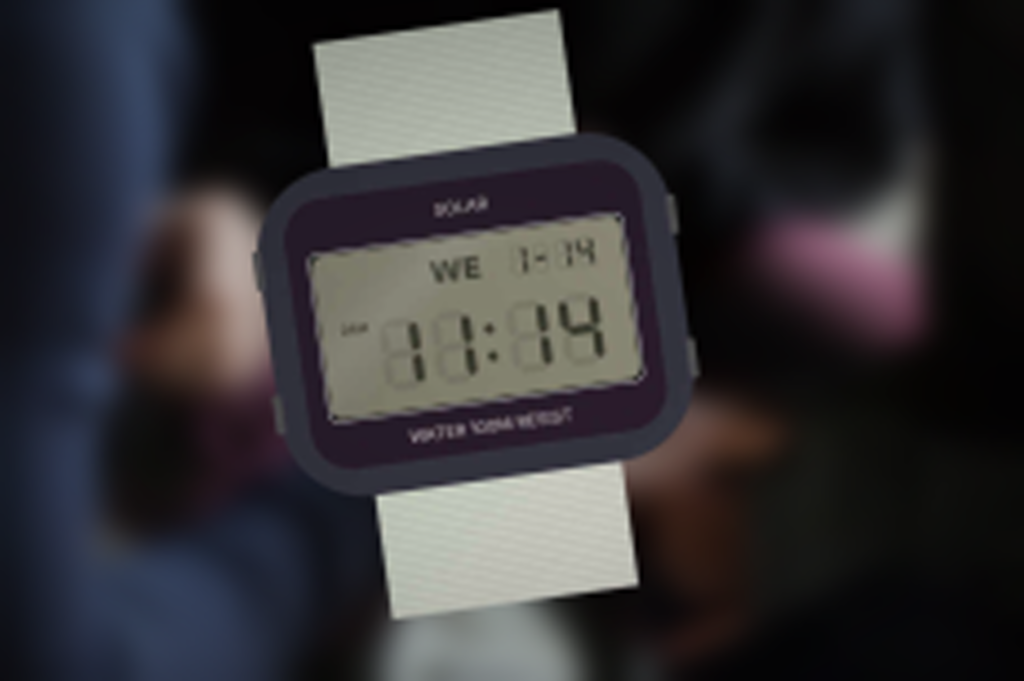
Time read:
**11:14**
